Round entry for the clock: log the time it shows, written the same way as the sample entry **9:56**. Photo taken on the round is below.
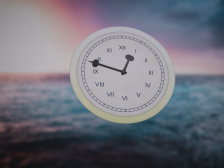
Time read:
**12:48**
